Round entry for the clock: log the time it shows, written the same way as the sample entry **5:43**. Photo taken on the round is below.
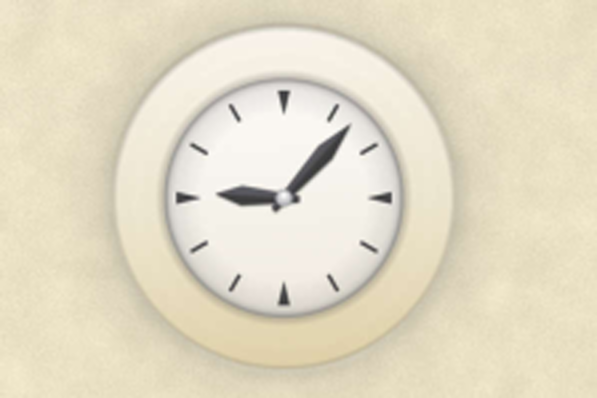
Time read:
**9:07**
